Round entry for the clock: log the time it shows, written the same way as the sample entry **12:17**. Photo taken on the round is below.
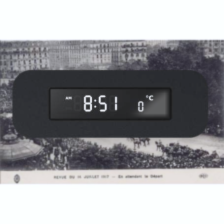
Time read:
**8:51**
